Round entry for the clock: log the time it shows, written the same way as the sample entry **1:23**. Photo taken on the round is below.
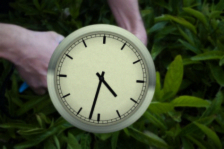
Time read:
**4:32**
